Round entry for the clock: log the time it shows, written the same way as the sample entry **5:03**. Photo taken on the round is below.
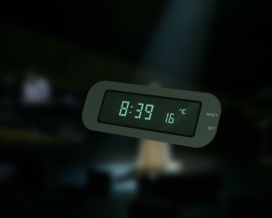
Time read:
**8:39**
